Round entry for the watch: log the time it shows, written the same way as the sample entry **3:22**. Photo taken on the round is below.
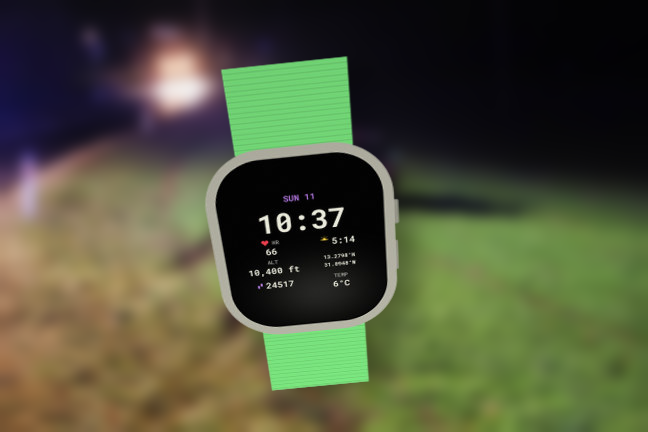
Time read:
**10:37**
